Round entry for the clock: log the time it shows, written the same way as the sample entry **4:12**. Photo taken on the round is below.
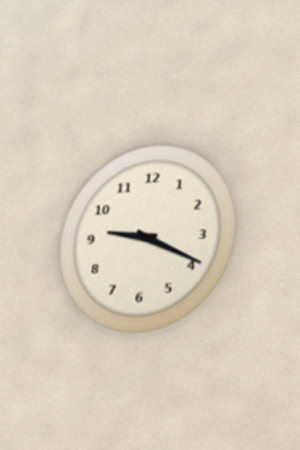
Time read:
**9:19**
